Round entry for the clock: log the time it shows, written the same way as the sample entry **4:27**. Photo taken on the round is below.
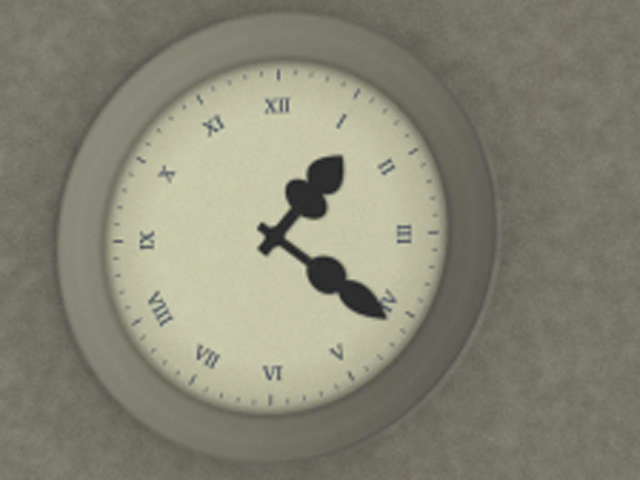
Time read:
**1:21**
